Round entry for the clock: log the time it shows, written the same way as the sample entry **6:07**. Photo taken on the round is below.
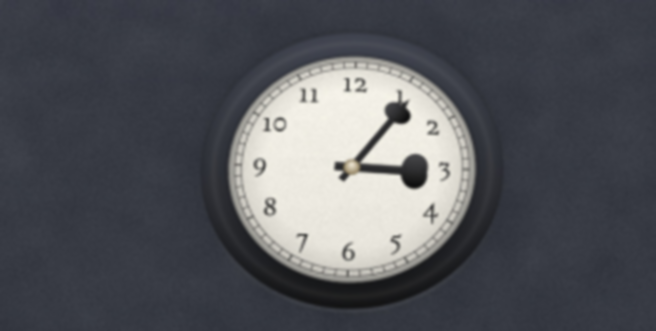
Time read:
**3:06**
